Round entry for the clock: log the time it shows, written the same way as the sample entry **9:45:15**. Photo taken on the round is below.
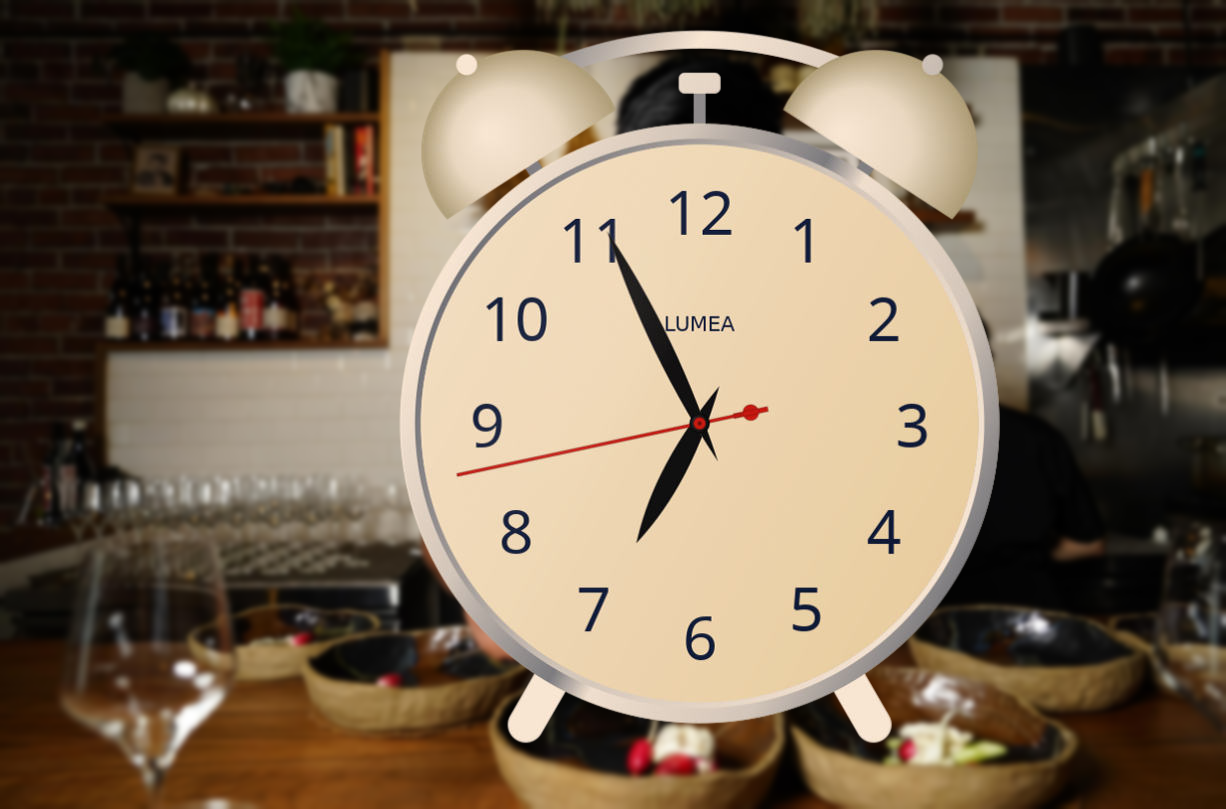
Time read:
**6:55:43**
